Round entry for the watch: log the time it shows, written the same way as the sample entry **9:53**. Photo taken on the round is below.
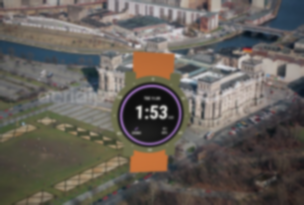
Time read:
**1:53**
